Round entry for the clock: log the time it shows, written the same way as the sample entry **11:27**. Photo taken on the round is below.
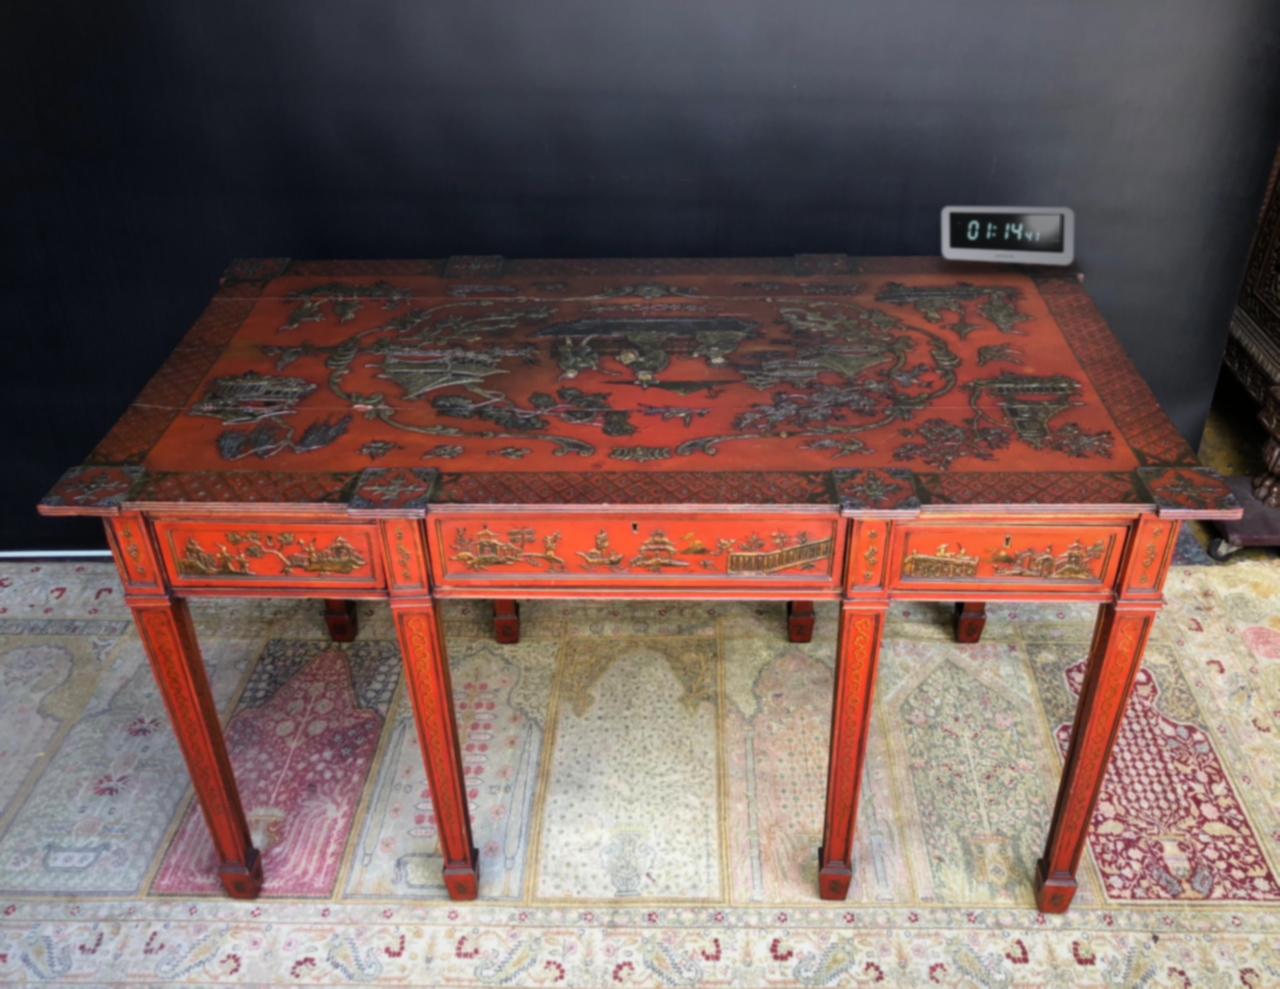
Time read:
**1:14**
